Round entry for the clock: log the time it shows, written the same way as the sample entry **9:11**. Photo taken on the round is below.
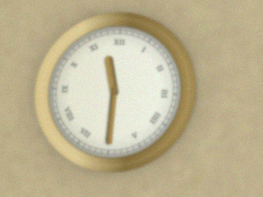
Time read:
**11:30**
